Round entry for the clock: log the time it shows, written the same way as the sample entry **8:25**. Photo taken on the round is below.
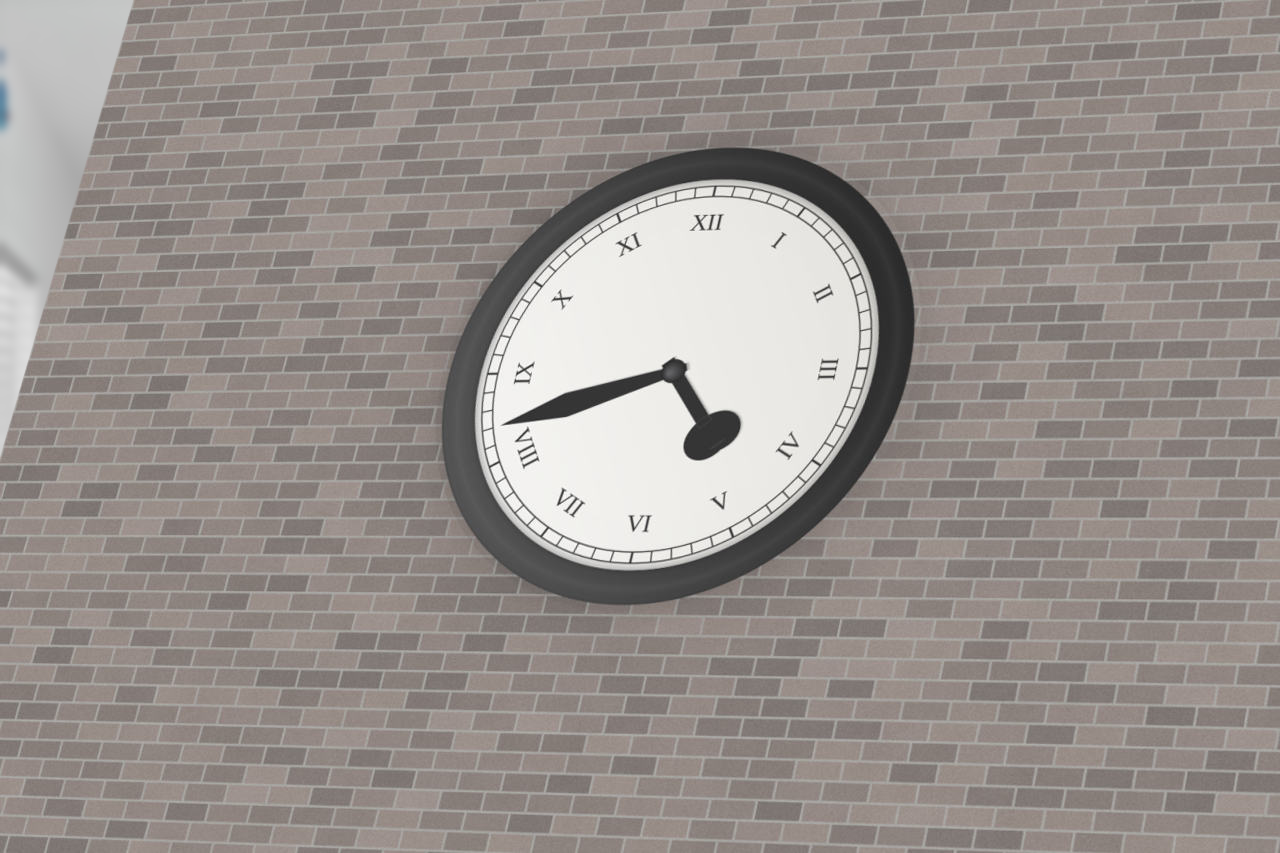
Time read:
**4:42**
